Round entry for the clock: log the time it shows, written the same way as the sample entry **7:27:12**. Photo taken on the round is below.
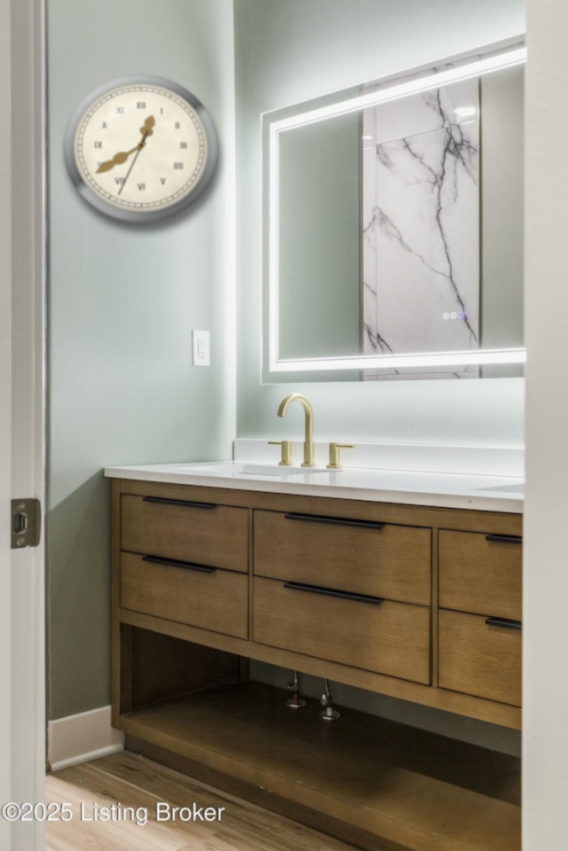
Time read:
**12:39:34**
